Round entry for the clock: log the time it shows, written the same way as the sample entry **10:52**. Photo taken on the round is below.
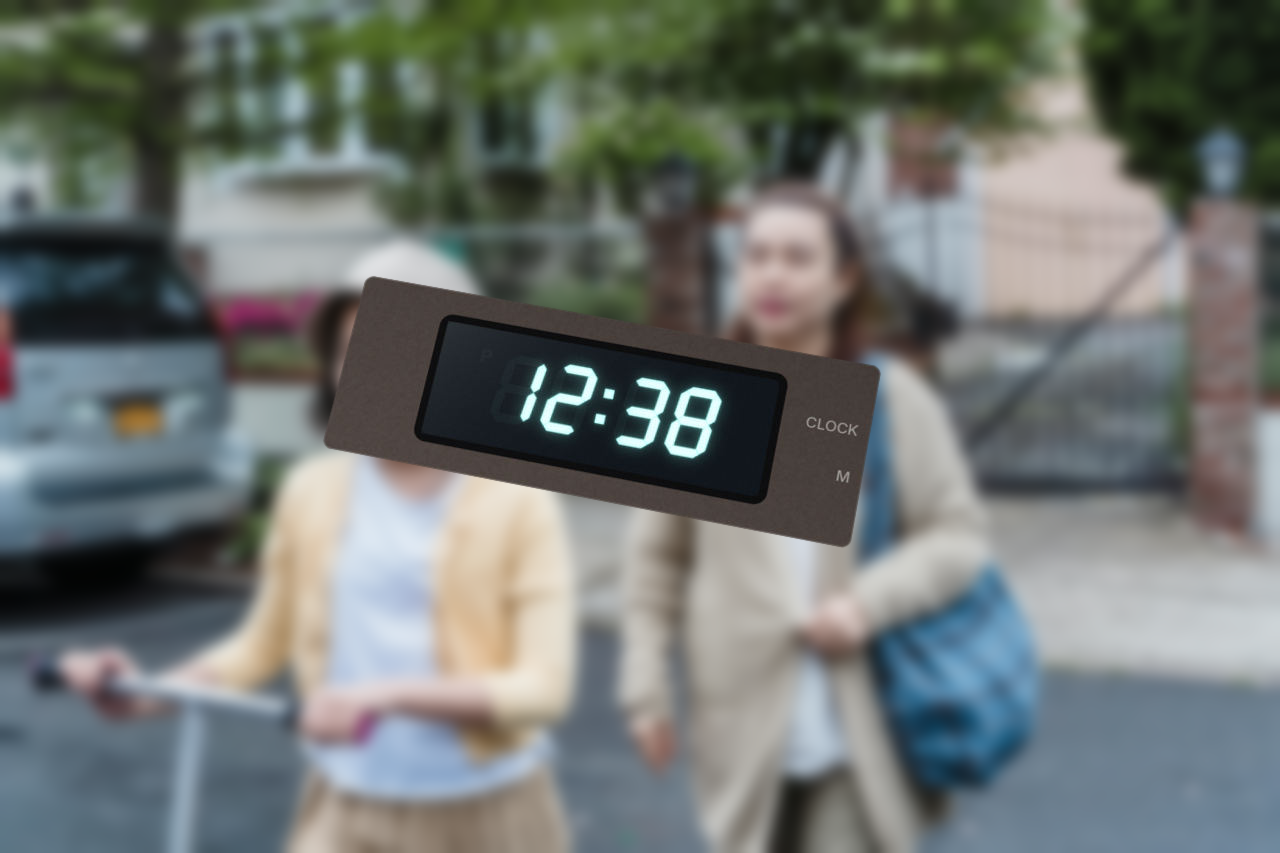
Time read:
**12:38**
